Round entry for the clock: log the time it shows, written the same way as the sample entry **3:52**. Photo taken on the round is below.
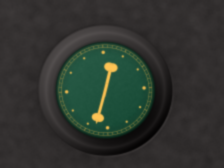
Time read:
**12:33**
